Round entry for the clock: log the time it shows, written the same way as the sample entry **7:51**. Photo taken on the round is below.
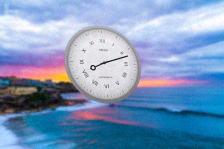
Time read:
**8:12**
